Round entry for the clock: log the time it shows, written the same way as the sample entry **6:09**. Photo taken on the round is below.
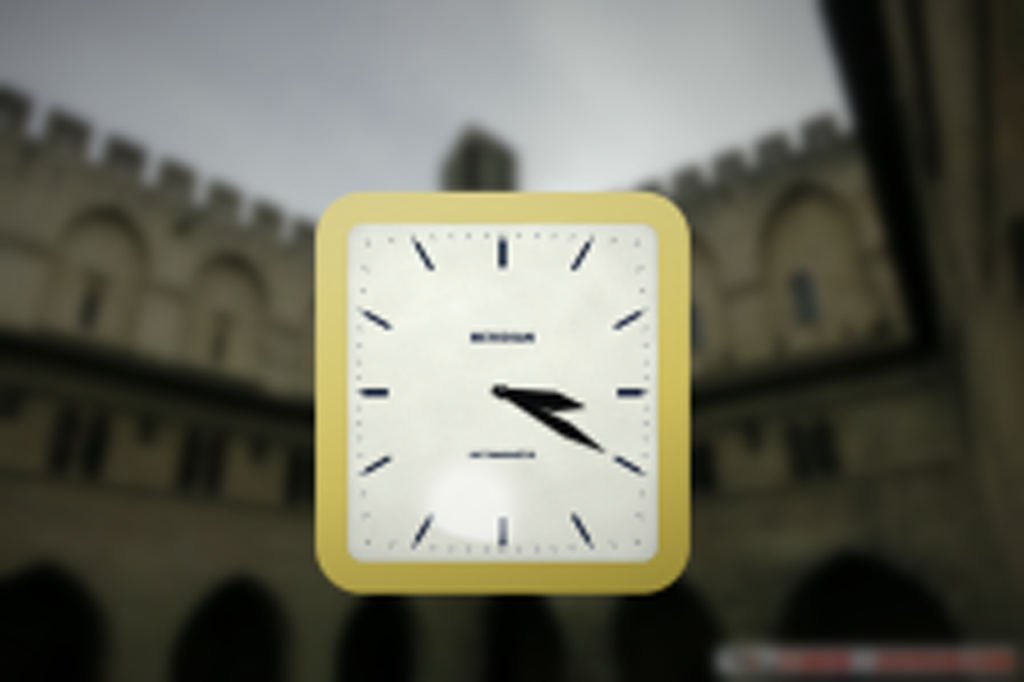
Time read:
**3:20**
